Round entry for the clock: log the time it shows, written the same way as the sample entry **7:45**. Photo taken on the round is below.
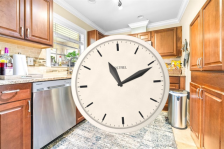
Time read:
**11:11**
